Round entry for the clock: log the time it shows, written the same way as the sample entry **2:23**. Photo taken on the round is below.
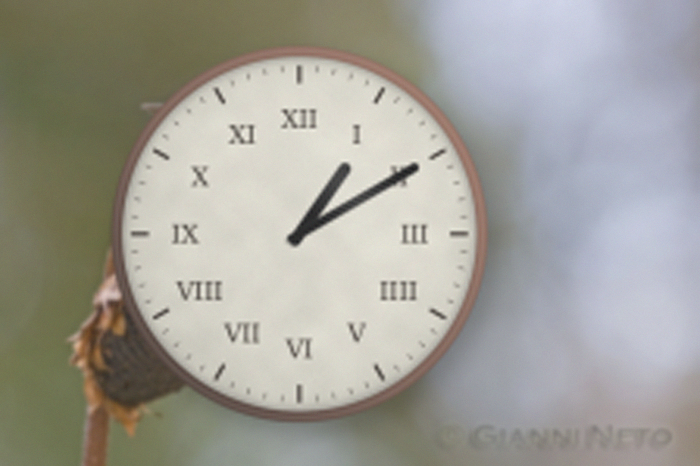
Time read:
**1:10**
